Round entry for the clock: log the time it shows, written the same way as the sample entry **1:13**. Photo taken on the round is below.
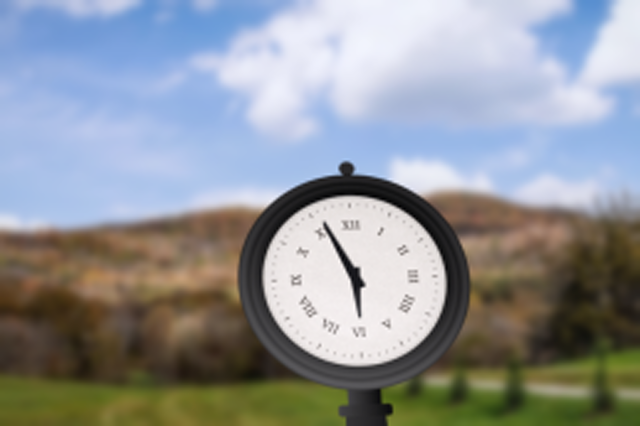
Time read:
**5:56**
